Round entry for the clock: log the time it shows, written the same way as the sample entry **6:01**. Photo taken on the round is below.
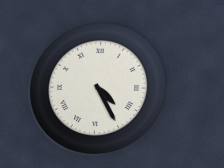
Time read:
**4:25**
